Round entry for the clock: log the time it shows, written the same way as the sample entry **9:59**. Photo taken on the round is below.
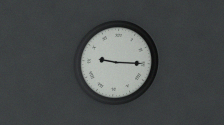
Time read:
**9:15**
